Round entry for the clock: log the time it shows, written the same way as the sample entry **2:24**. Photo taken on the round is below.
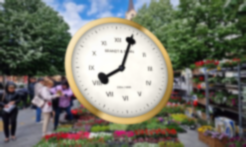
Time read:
**8:04**
